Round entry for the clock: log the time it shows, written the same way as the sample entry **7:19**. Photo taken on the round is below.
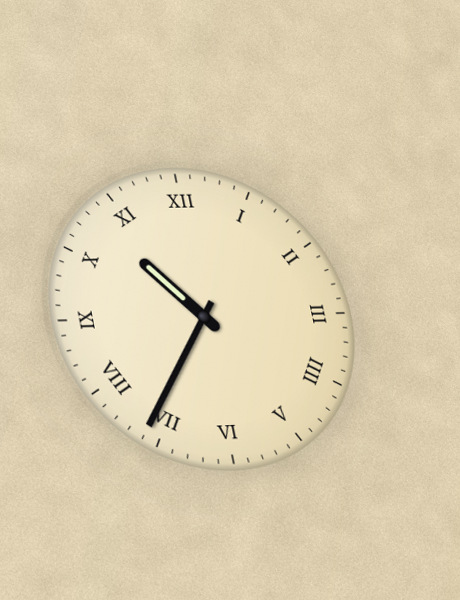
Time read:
**10:36**
